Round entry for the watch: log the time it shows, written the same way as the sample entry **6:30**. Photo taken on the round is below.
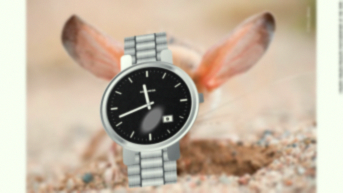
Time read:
**11:42**
